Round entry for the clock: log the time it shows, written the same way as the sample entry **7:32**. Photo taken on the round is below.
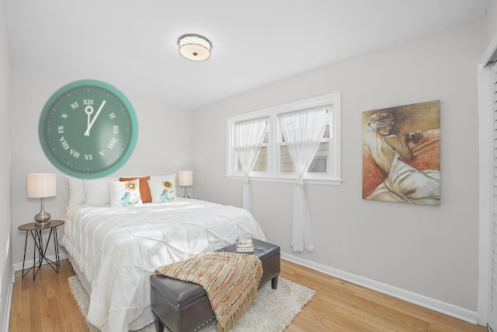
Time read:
**12:05**
